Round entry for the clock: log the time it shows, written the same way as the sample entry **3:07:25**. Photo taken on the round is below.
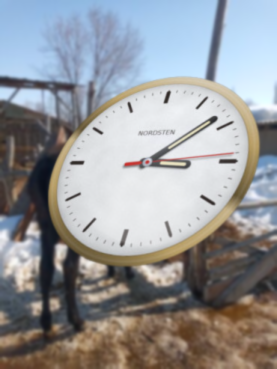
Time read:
**3:08:14**
